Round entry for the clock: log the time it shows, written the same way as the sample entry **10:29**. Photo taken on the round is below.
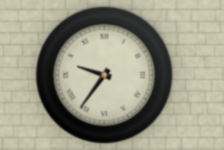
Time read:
**9:36**
